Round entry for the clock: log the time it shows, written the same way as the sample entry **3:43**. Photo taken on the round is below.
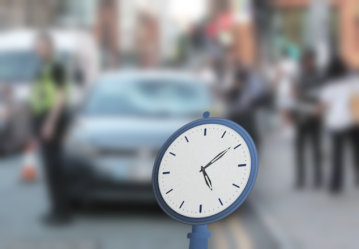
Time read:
**5:09**
